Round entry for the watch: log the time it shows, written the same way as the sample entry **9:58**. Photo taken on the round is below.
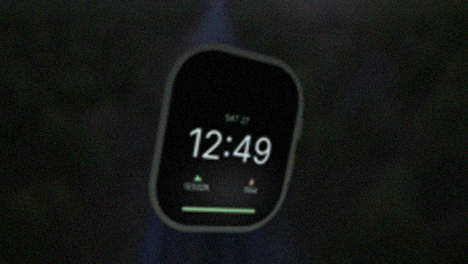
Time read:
**12:49**
